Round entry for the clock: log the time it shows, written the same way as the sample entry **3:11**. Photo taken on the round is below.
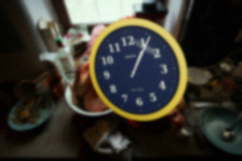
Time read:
**1:06**
